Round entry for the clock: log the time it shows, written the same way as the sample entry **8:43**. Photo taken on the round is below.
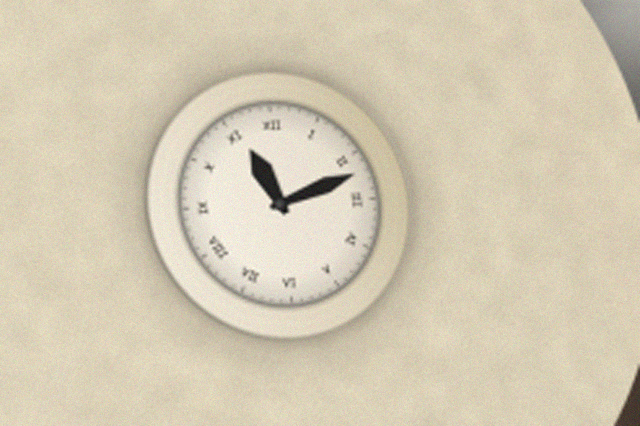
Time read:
**11:12**
